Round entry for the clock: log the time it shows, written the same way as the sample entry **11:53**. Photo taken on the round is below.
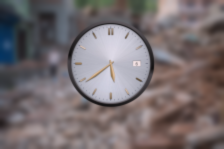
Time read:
**5:39**
